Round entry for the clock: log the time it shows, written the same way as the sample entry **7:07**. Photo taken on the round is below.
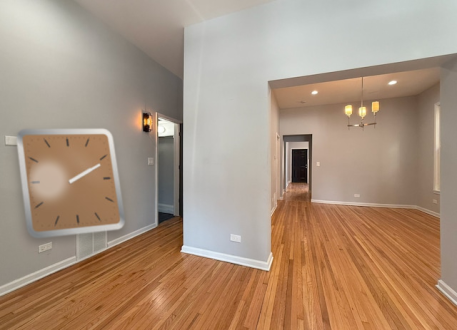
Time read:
**2:11**
